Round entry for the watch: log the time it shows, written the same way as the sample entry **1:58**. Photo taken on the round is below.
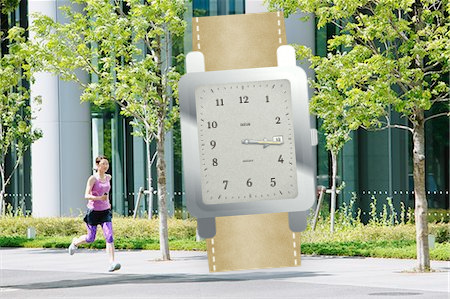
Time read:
**3:16**
